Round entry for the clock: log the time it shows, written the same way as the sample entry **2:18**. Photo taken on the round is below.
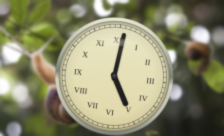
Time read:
**5:01**
